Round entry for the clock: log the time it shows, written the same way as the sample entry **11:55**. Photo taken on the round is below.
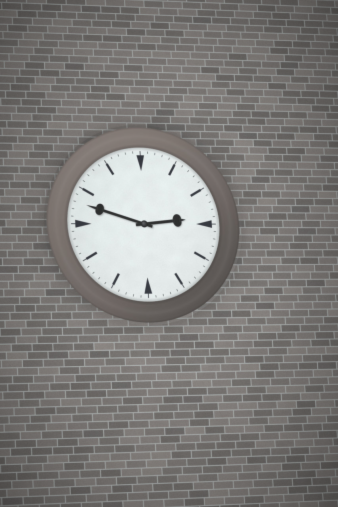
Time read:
**2:48**
